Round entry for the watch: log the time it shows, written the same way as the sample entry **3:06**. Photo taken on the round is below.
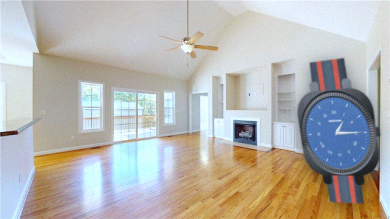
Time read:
**1:15**
